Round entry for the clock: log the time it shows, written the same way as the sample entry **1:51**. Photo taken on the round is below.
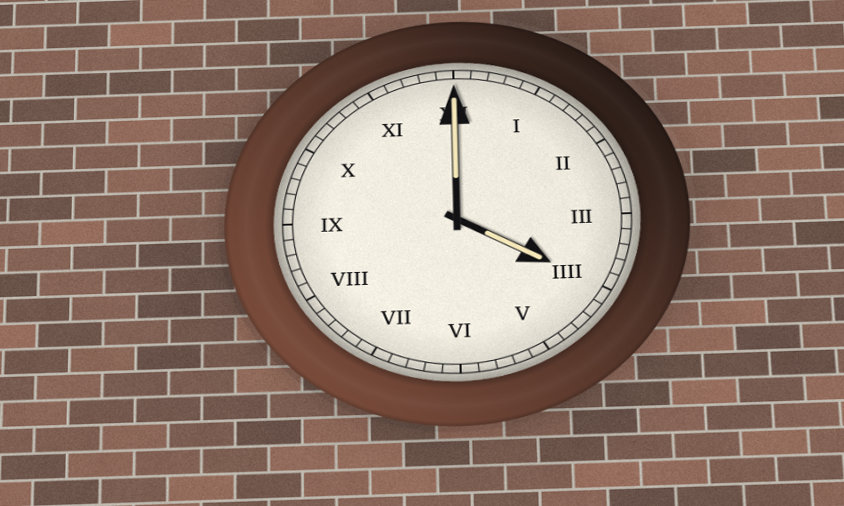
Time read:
**4:00**
